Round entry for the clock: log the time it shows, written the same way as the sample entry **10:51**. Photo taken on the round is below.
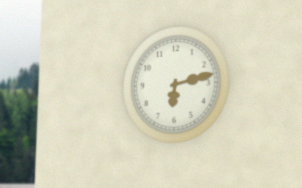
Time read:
**6:13**
